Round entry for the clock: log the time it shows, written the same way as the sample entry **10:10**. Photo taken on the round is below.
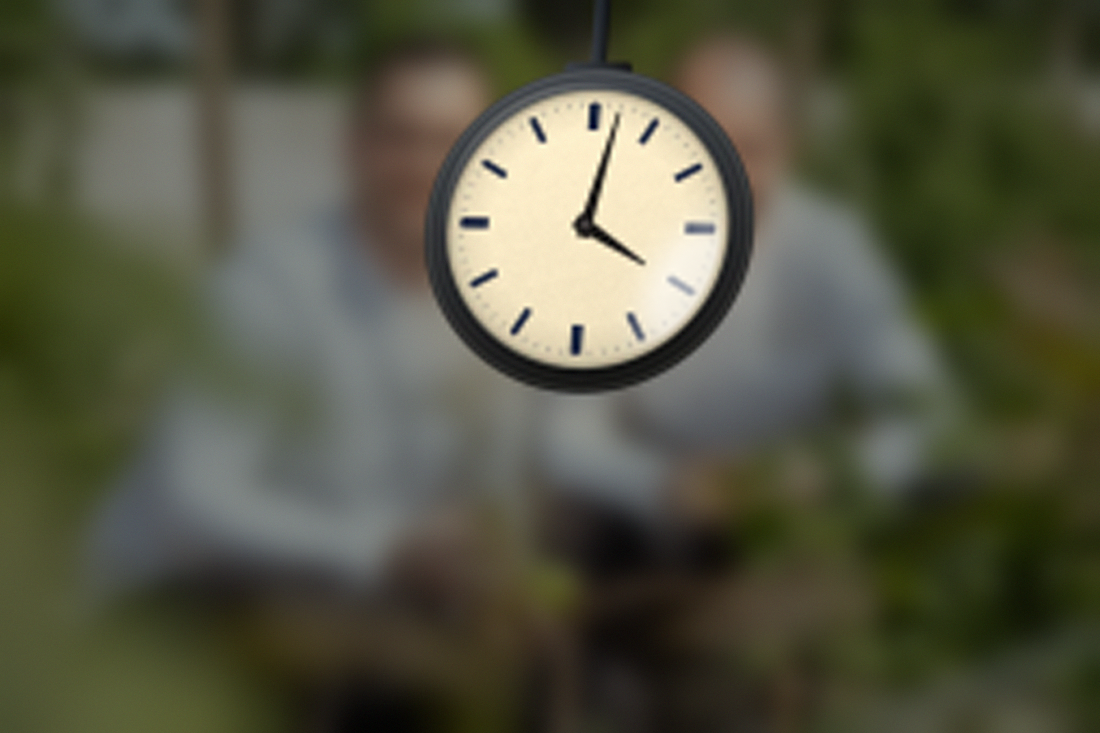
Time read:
**4:02**
